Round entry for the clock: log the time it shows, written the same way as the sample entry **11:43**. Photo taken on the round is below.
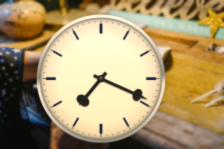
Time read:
**7:19**
